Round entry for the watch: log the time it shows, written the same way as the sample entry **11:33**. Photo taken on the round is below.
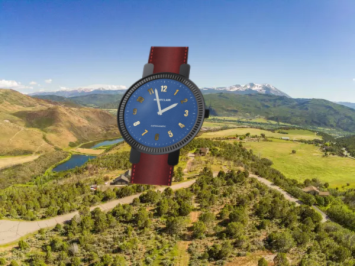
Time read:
**1:57**
